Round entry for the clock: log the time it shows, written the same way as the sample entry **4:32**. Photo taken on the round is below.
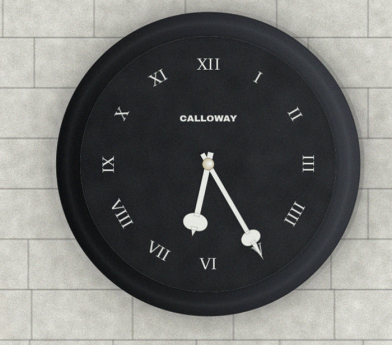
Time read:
**6:25**
